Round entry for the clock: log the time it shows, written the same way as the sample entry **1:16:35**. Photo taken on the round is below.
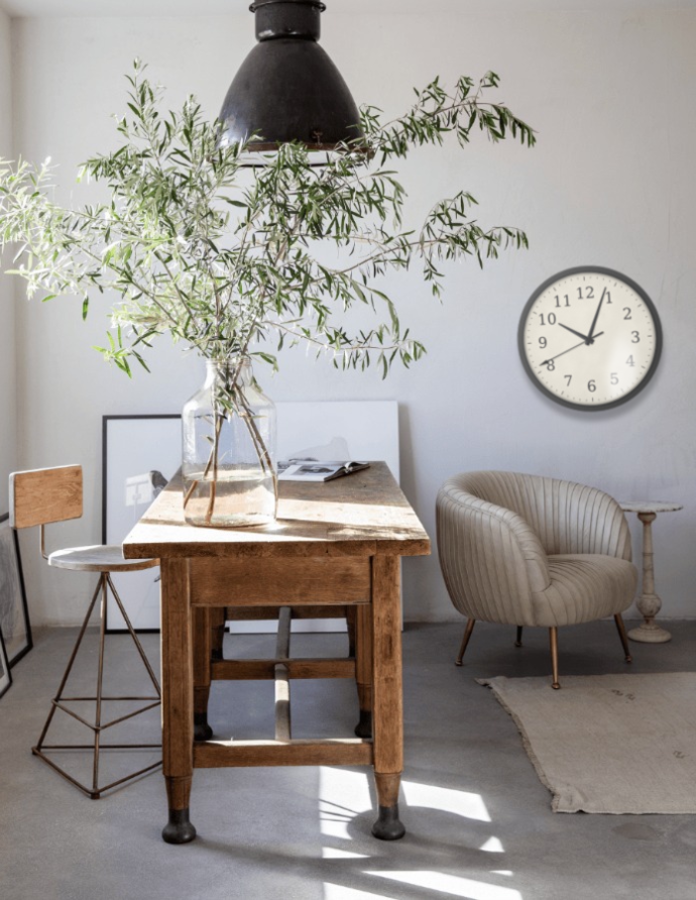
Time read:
**10:03:41**
